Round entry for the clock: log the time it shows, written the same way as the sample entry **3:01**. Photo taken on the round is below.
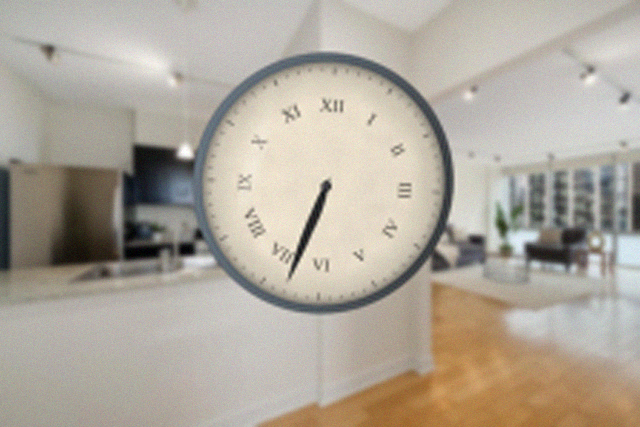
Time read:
**6:33**
